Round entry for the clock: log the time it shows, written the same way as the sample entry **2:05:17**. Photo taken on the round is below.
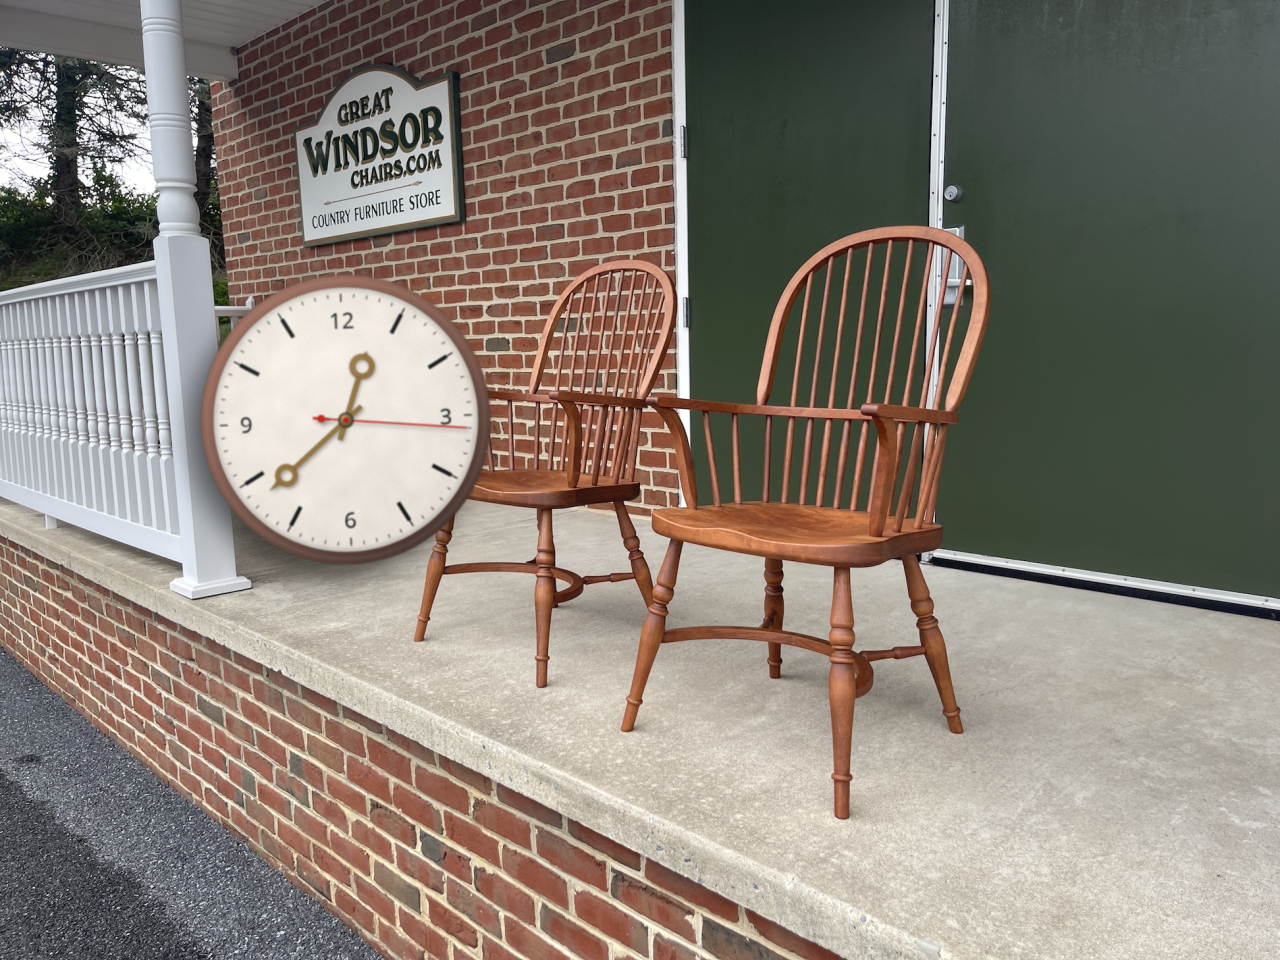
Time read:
**12:38:16**
